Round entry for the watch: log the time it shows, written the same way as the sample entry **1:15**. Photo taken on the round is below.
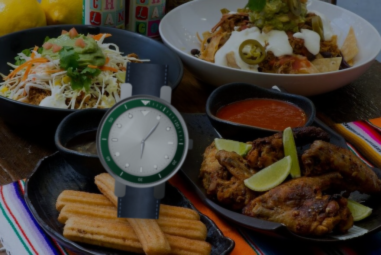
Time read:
**6:06**
